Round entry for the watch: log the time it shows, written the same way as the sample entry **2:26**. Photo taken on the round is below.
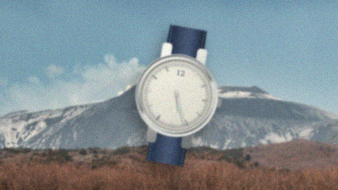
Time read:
**5:26**
